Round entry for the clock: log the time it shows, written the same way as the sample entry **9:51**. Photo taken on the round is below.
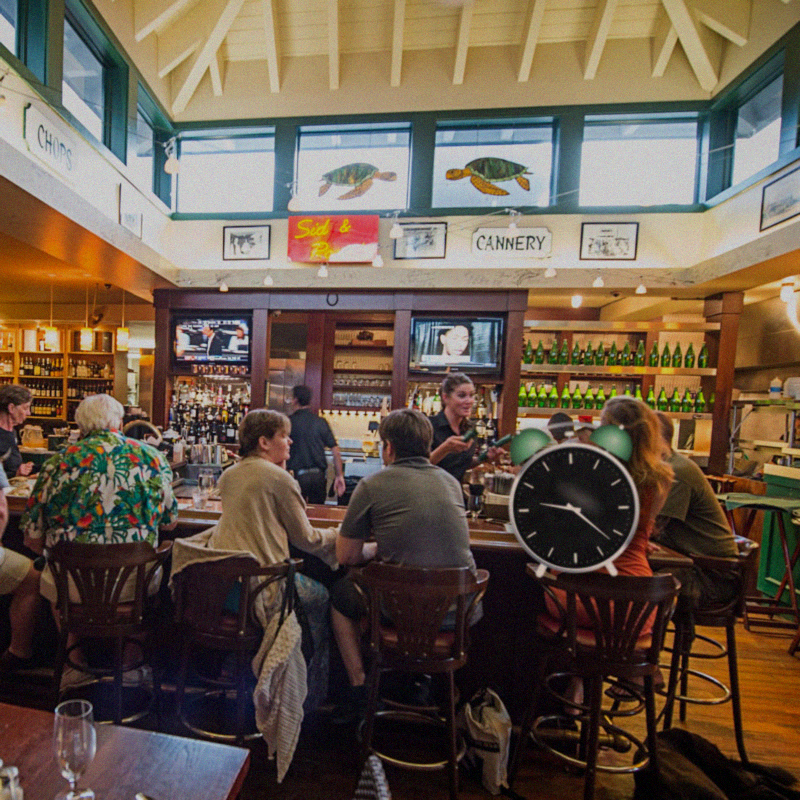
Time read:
**9:22**
